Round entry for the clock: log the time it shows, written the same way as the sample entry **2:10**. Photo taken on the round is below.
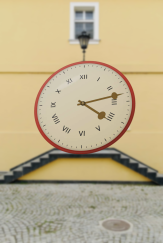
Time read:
**4:13**
